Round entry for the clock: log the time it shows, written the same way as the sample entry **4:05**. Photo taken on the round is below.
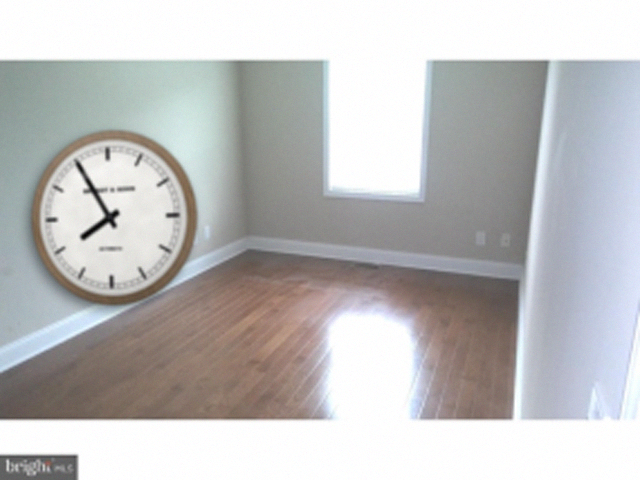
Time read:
**7:55**
